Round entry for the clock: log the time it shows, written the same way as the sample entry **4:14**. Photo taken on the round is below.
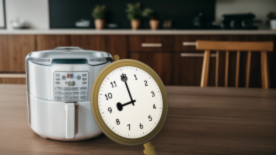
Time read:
**9:00**
